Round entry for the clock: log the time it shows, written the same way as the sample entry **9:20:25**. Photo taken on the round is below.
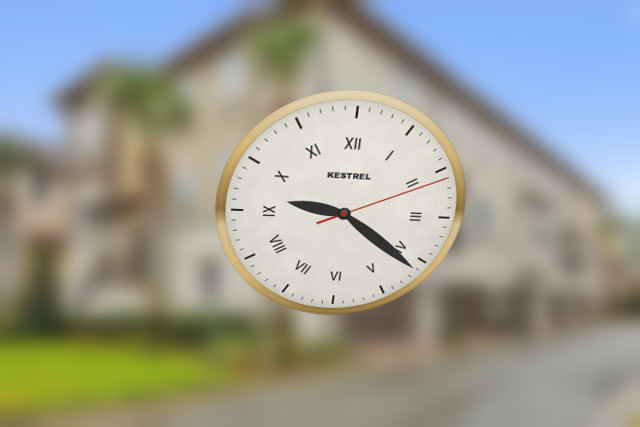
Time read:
**9:21:11**
